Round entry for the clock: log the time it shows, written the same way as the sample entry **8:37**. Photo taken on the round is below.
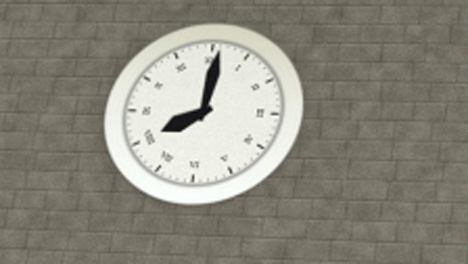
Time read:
**8:01**
